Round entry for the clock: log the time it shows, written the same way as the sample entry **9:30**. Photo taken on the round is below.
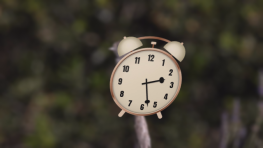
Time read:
**2:28**
